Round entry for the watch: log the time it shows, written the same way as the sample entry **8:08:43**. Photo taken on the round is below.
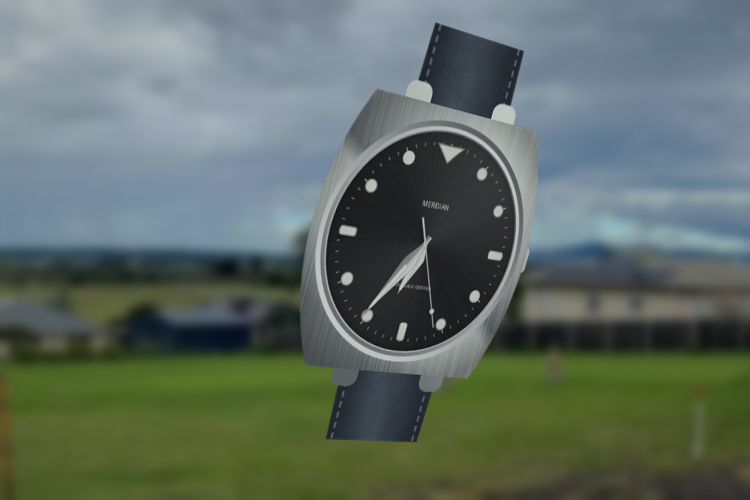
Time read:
**6:35:26**
